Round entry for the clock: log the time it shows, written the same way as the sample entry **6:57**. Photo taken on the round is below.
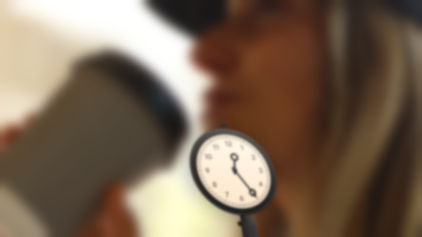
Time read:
**12:25**
